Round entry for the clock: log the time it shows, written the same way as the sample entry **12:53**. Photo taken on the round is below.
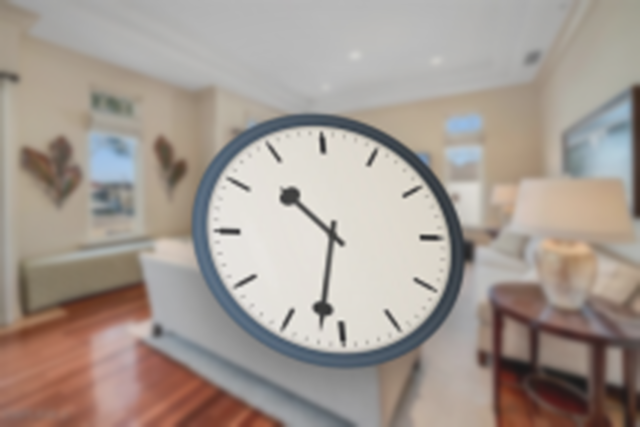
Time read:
**10:32**
